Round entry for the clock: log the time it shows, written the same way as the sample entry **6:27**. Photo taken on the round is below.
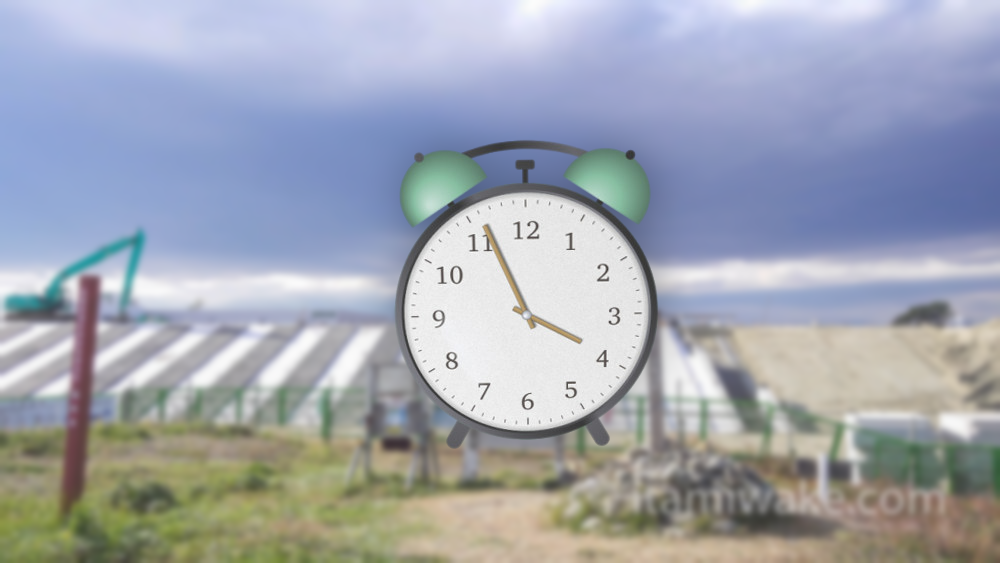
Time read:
**3:56**
